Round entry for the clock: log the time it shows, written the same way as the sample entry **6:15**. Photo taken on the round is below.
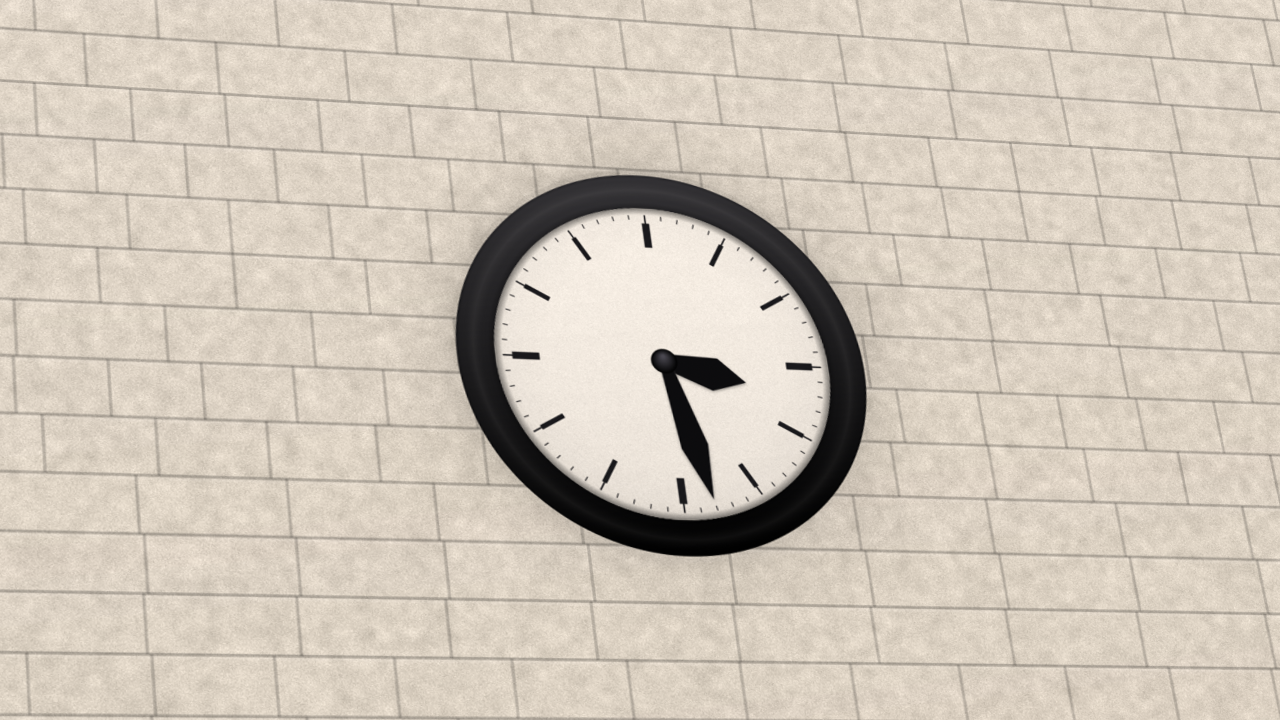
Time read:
**3:28**
